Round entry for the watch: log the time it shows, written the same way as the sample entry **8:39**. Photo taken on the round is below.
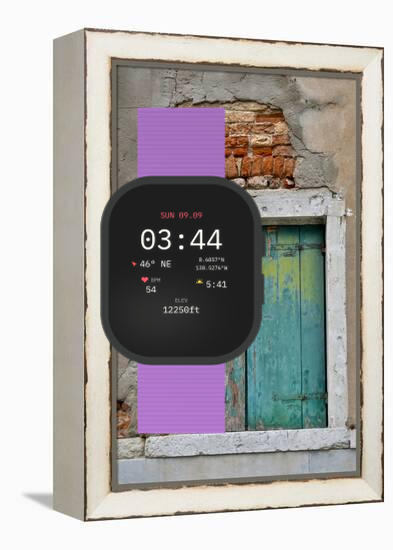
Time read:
**3:44**
